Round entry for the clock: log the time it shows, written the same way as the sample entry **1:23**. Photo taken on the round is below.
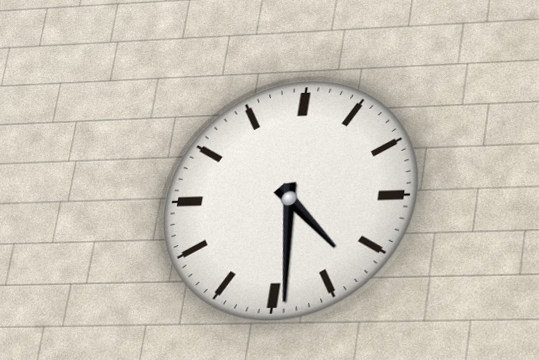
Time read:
**4:29**
